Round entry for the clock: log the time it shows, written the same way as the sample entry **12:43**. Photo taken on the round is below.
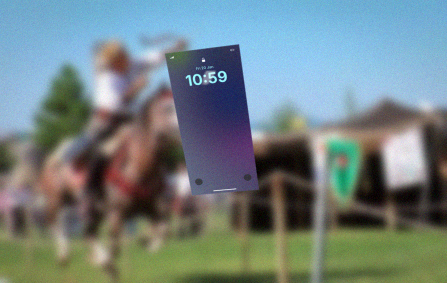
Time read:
**10:59**
